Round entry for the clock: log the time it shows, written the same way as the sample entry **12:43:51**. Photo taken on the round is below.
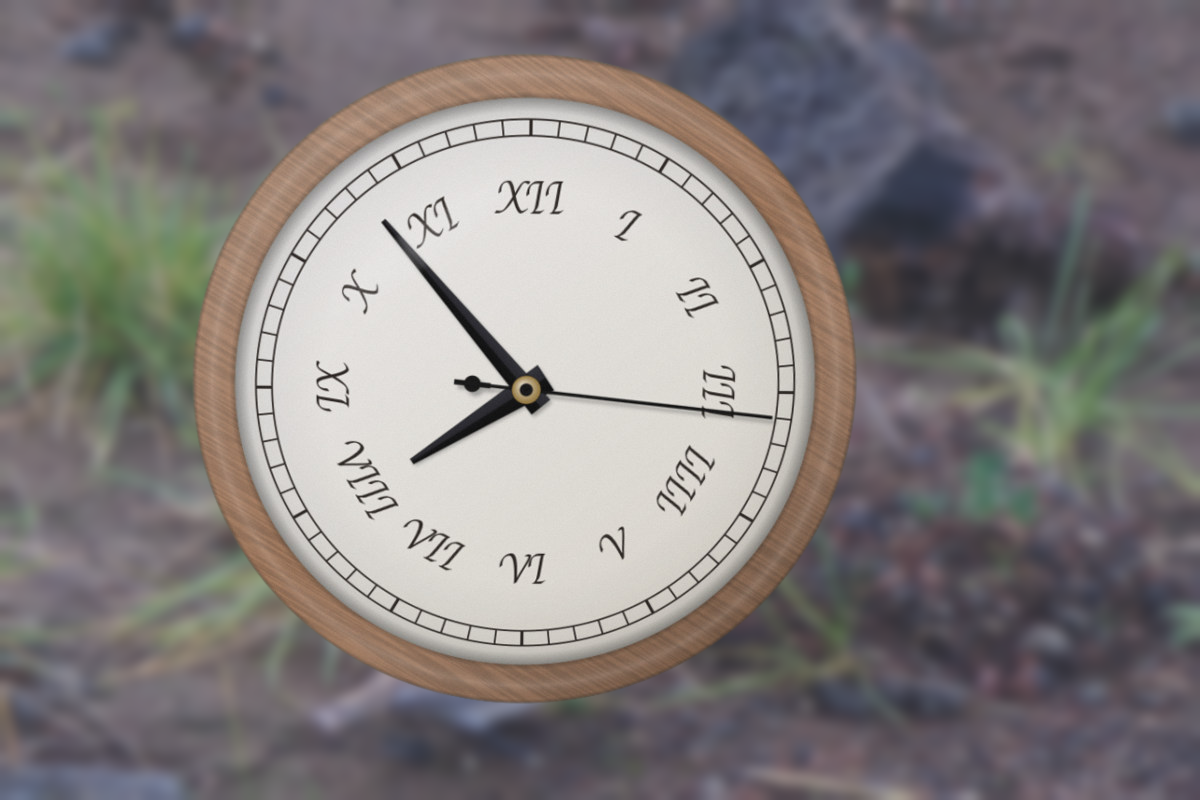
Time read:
**7:53:16**
